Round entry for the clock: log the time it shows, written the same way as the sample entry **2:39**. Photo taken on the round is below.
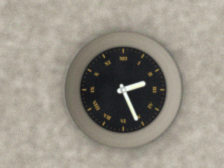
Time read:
**2:26**
